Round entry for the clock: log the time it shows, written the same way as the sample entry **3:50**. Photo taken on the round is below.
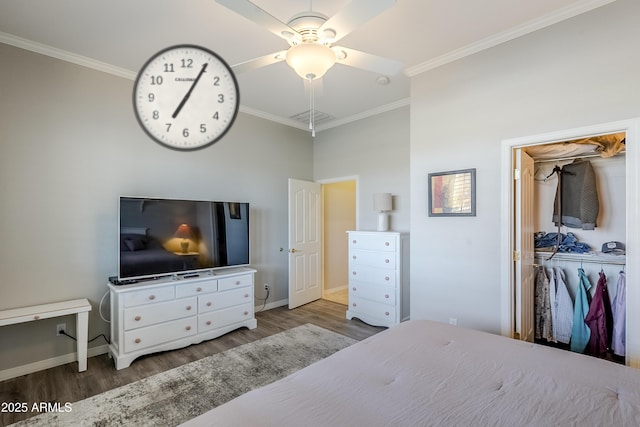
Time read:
**7:05**
